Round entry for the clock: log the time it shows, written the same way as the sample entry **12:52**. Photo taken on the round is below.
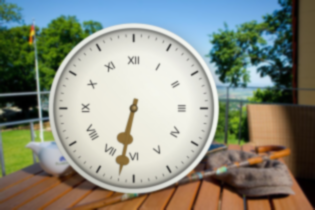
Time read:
**6:32**
